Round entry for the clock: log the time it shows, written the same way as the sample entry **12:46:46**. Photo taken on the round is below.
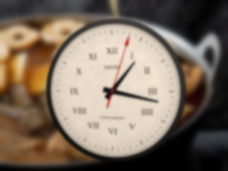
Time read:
**1:17:03**
